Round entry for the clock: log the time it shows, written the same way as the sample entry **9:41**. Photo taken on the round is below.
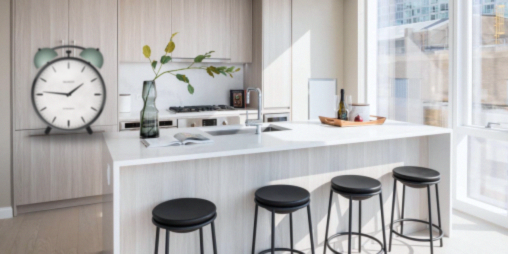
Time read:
**1:46**
